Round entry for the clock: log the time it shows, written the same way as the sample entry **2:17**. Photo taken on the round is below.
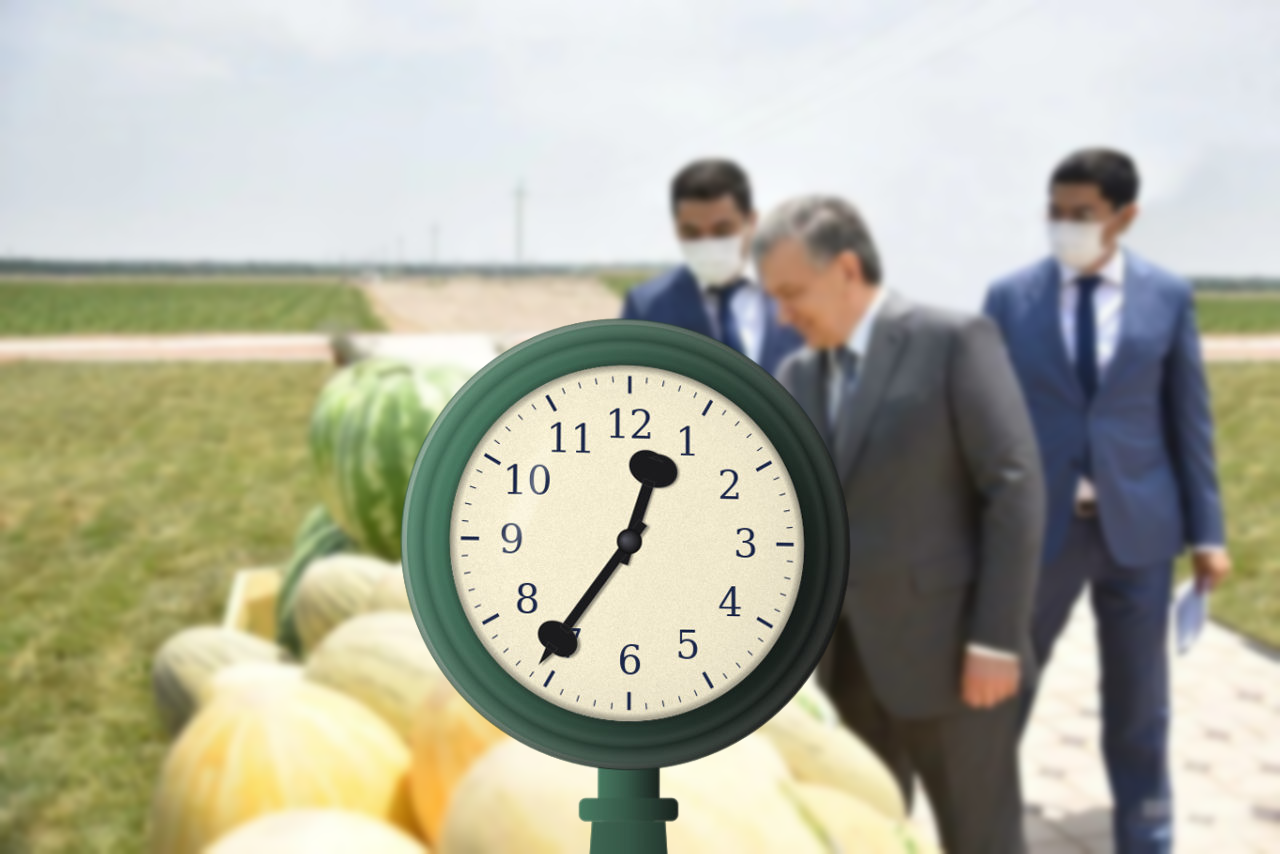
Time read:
**12:36**
